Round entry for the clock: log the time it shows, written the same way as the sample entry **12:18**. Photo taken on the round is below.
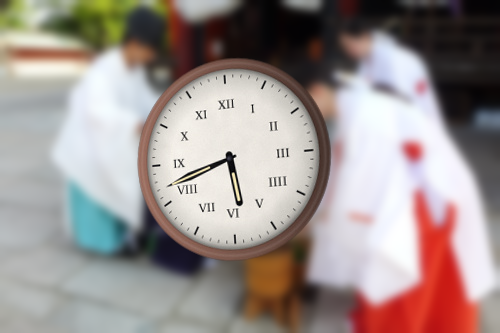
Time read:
**5:42**
